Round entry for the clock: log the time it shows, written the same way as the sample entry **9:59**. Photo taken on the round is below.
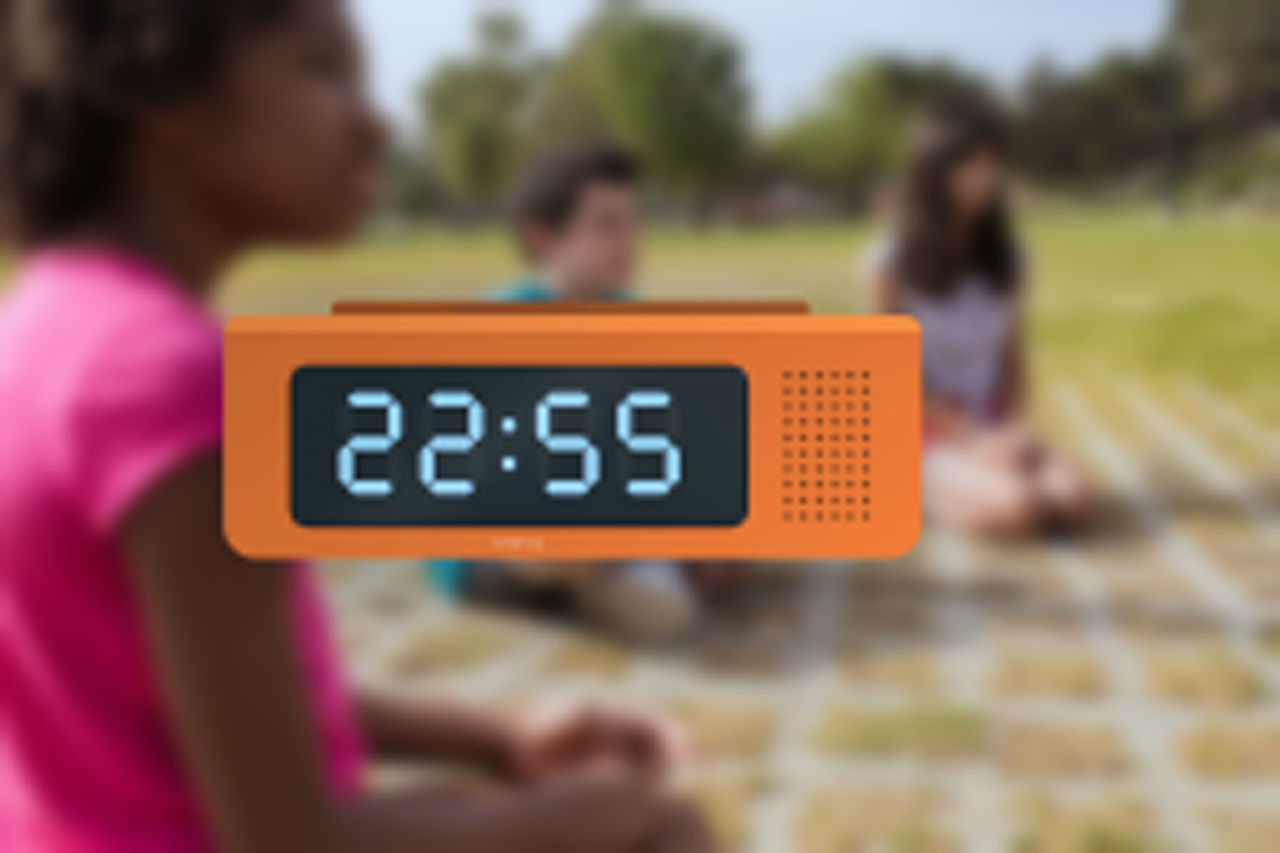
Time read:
**22:55**
